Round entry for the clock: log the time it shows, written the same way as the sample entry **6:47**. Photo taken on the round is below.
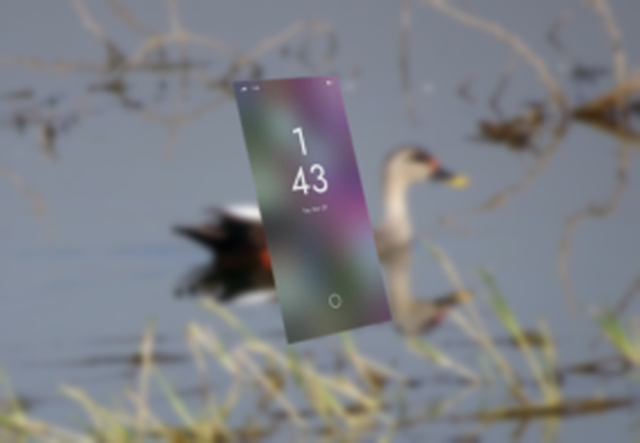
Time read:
**1:43**
